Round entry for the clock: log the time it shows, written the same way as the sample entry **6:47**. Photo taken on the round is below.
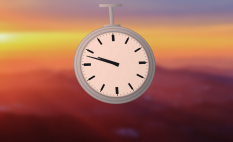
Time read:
**9:48**
